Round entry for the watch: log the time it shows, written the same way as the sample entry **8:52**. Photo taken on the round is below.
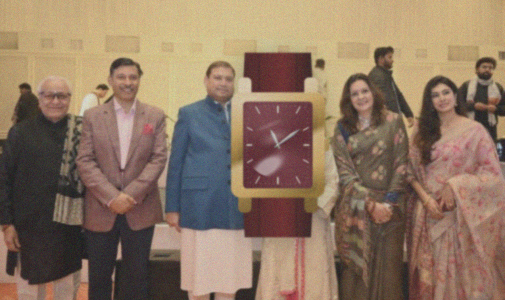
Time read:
**11:09**
